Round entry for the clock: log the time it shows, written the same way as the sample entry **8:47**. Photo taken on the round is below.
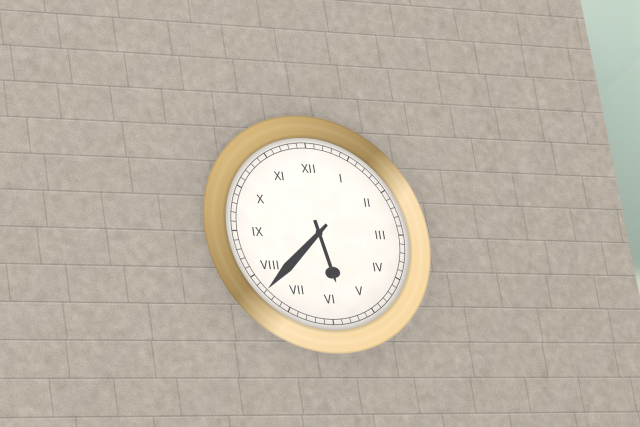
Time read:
**5:38**
